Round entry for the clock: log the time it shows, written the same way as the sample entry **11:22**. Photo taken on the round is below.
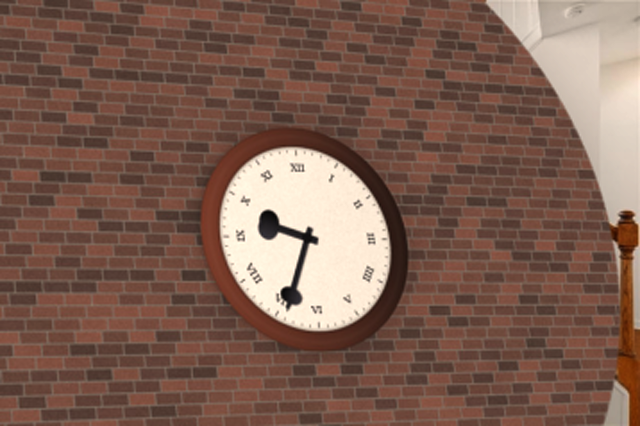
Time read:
**9:34**
